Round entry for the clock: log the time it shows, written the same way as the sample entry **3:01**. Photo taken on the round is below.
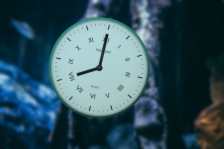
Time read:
**8:00**
